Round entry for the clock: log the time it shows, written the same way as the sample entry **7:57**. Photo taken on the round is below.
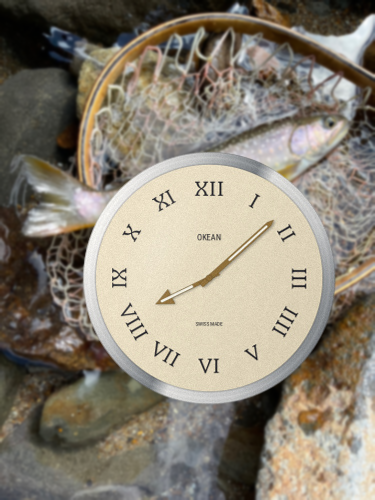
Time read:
**8:08**
